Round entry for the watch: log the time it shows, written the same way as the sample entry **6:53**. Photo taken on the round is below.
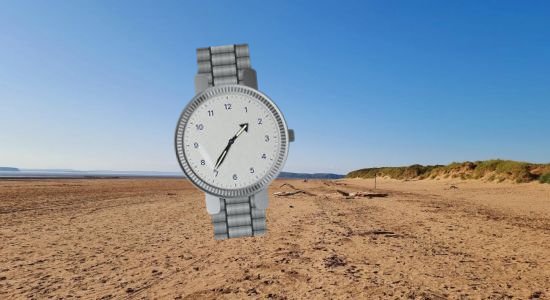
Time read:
**1:36**
